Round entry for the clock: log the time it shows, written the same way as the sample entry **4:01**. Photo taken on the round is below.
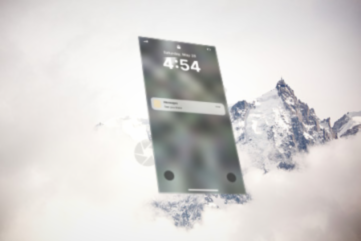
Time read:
**4:54**
